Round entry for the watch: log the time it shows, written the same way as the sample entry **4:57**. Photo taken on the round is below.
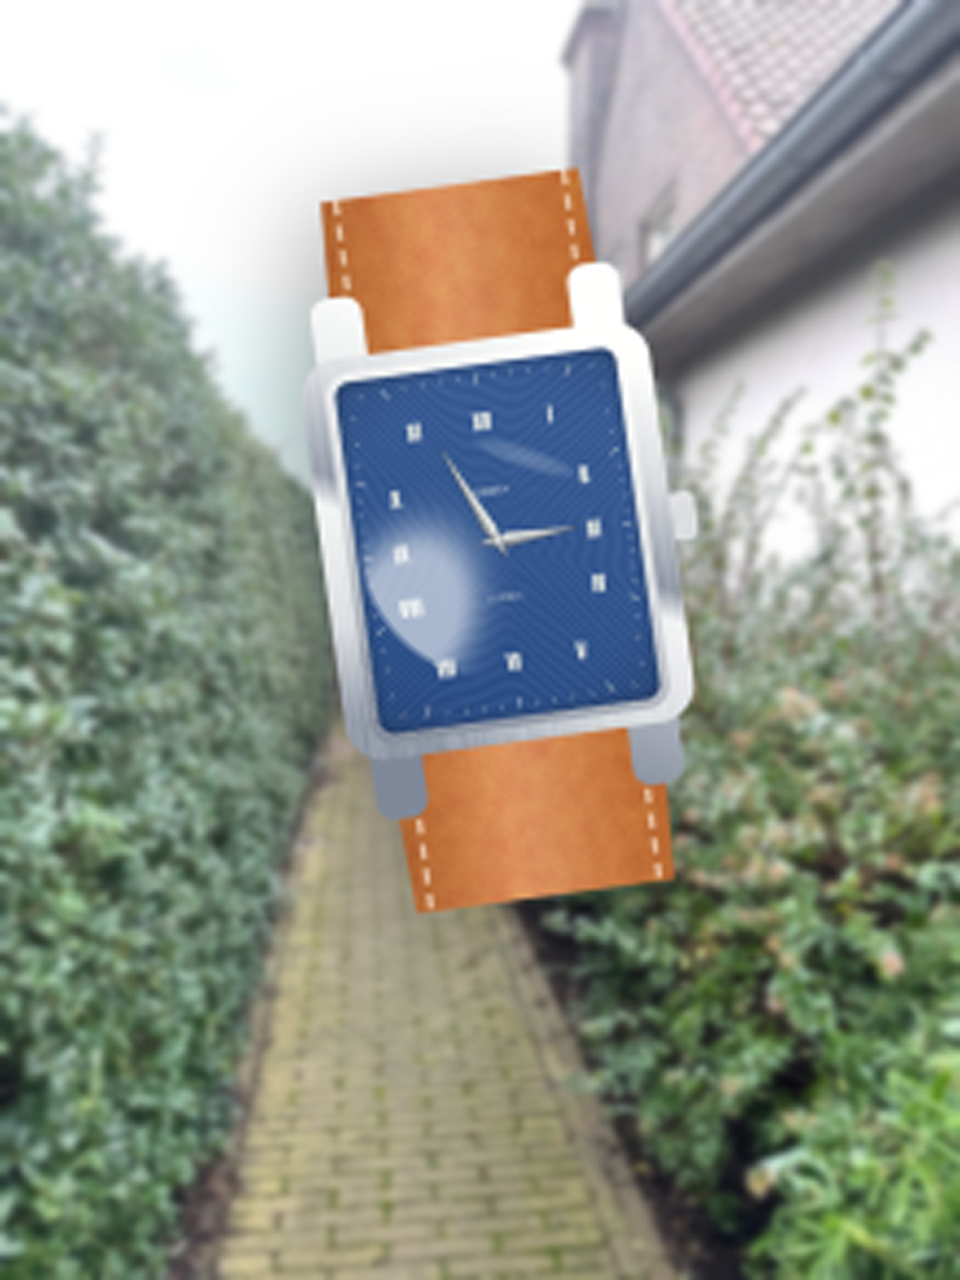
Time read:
**2:56**
